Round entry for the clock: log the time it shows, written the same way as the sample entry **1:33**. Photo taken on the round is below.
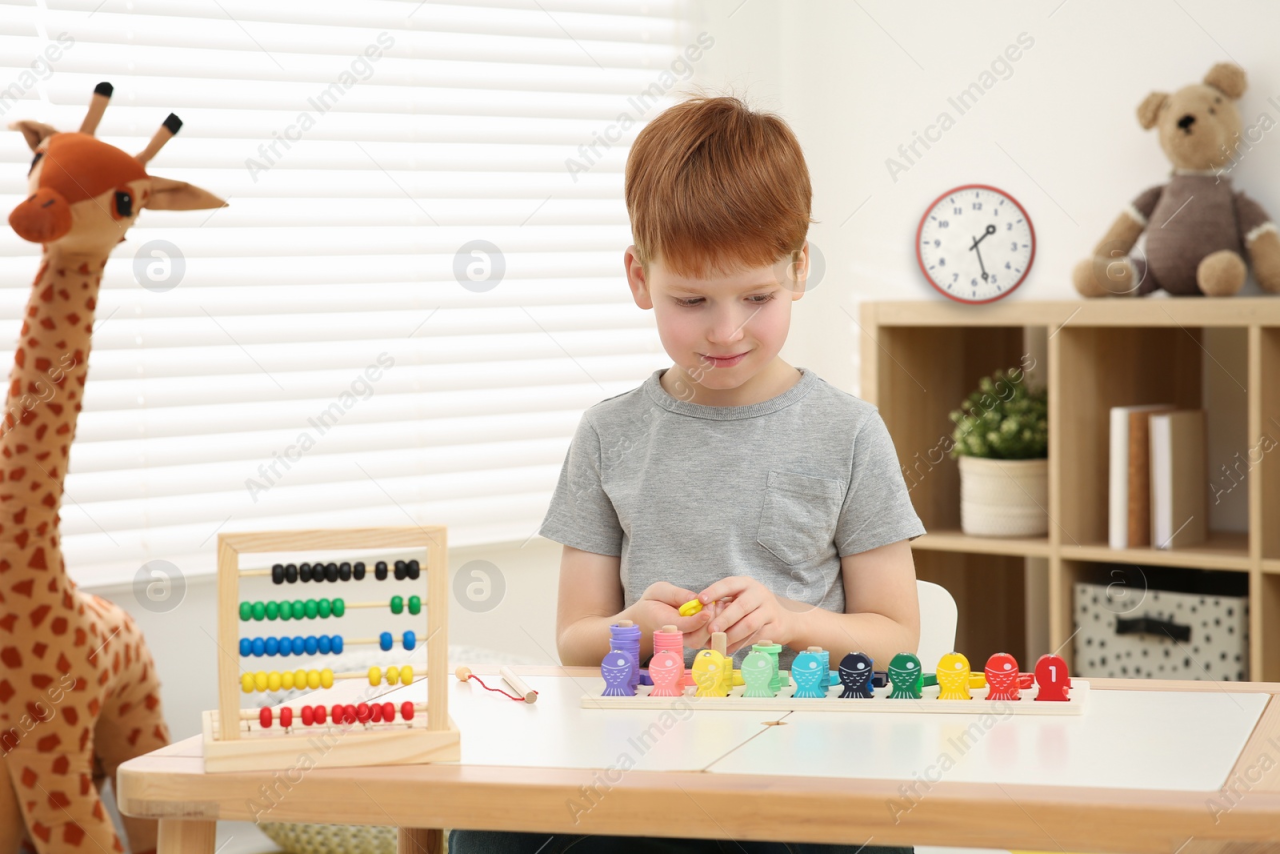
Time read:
**1:27**
